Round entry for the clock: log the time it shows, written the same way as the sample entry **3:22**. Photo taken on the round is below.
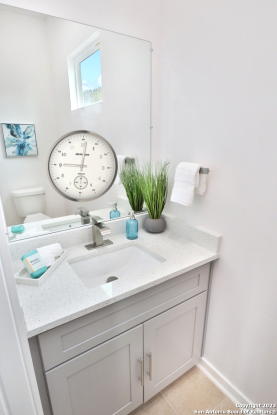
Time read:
**9:01**
